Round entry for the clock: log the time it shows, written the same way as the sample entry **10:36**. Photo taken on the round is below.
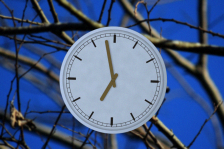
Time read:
**6:58**
